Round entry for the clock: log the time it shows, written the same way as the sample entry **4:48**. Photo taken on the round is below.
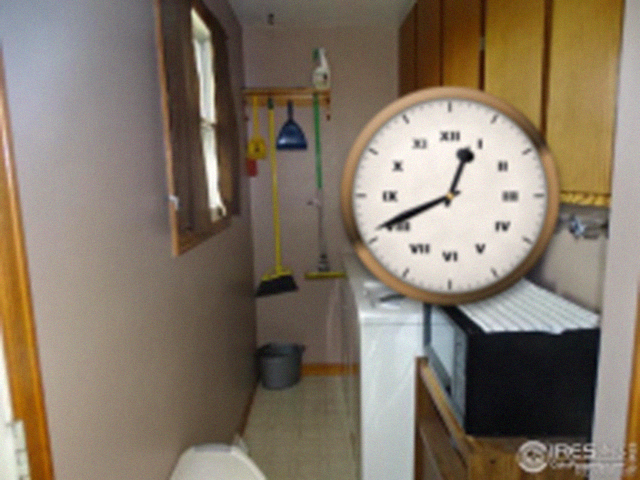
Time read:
**12:41**
